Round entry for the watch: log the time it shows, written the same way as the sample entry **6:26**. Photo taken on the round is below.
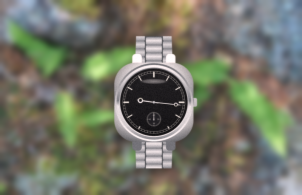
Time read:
**9:16**
